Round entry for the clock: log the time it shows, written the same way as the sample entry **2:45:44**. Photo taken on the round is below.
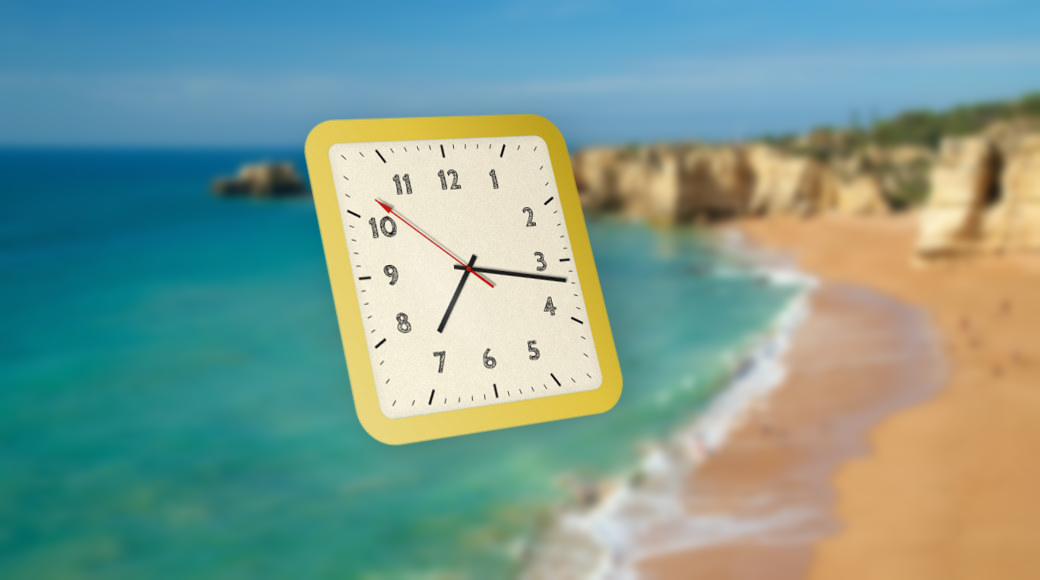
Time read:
**7:16:52**
